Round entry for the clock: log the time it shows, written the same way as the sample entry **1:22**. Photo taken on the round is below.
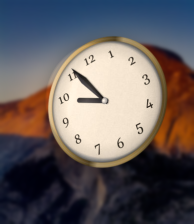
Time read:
**9:56**
